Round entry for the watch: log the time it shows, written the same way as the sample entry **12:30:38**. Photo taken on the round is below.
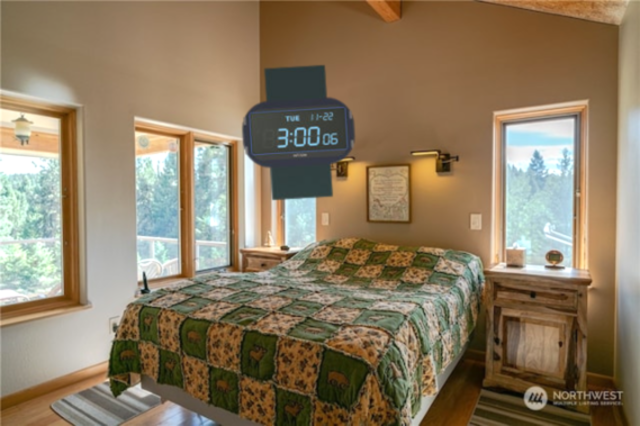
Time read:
**3:00:06**
